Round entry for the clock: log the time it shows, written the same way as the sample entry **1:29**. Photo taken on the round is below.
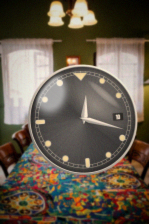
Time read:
**12:18**
